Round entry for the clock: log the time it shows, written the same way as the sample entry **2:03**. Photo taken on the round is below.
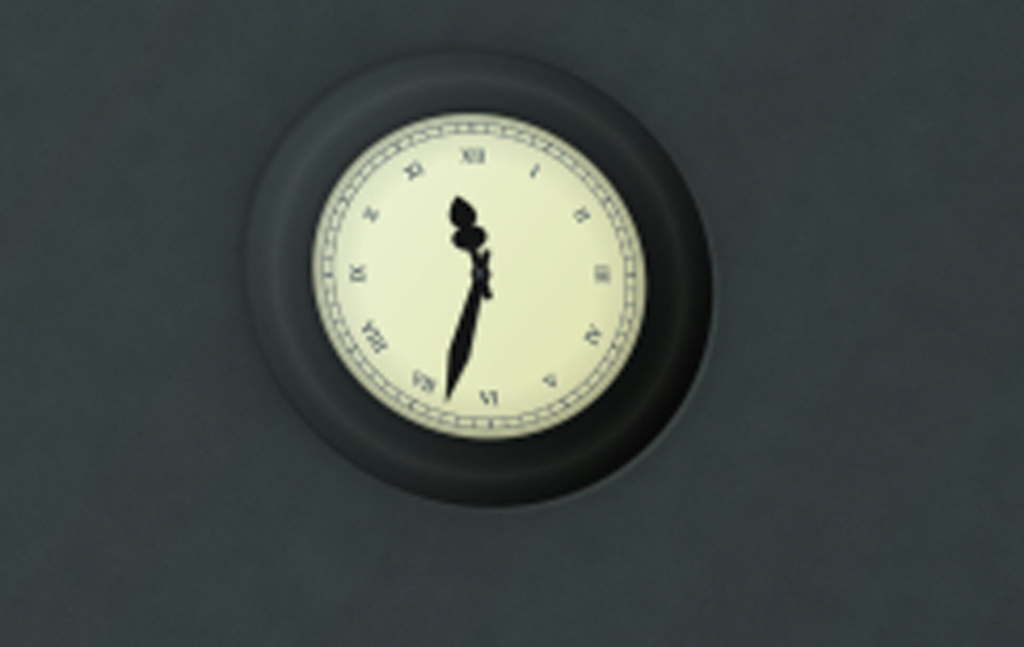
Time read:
**11:33**
